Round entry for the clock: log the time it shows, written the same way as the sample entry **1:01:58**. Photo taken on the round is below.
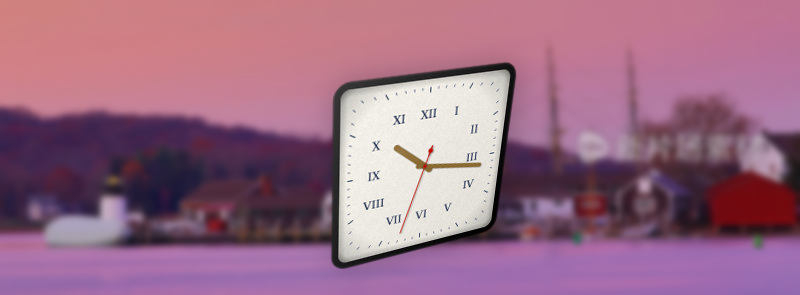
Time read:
**10:16:33**
